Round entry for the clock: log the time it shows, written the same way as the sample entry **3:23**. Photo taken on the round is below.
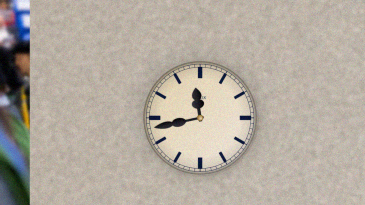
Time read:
**11:43**
